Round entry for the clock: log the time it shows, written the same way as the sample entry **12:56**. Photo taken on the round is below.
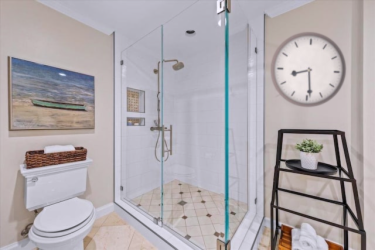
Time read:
**8:29**
